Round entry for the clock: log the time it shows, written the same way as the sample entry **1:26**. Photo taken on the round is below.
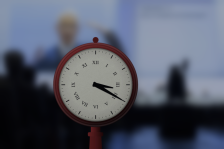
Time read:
**3:20**
